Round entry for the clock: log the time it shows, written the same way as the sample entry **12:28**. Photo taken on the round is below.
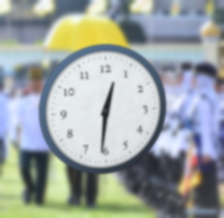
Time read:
**12:31**
